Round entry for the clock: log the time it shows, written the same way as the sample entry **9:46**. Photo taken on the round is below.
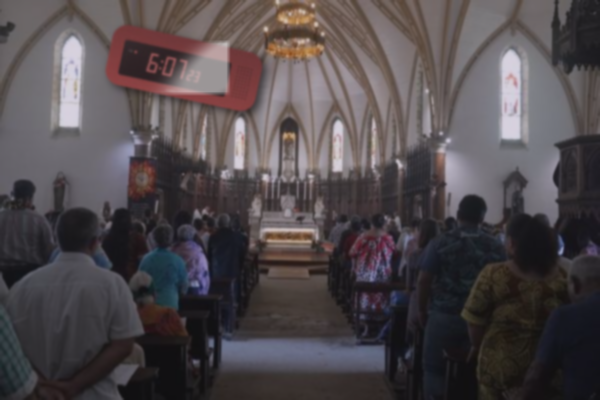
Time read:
**6:07**
